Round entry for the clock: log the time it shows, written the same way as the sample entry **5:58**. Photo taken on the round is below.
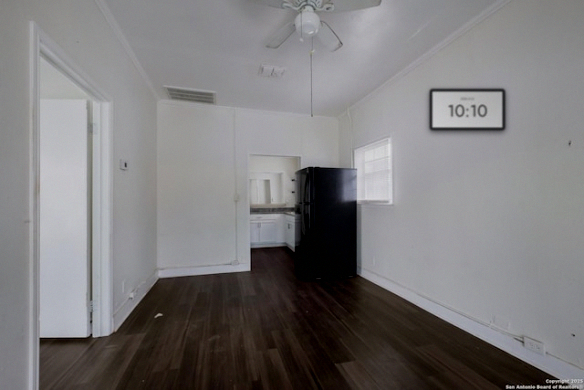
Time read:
**10:10**
